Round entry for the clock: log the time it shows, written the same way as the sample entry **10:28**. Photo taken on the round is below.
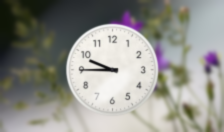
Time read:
**9:45**
